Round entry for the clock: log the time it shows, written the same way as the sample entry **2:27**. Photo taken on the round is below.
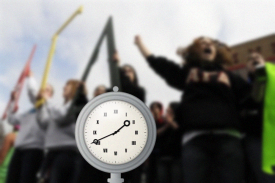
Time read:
**1:41**
